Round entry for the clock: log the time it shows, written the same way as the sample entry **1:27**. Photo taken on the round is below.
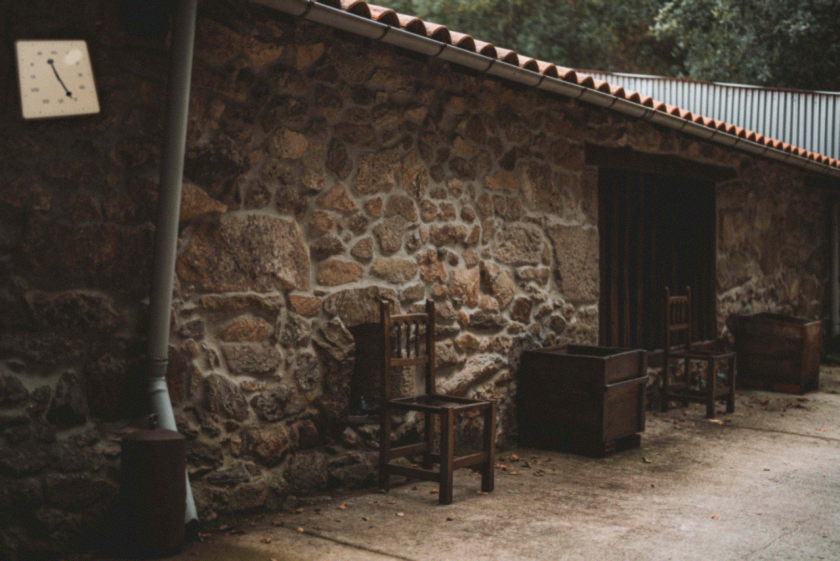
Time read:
**11:26**
